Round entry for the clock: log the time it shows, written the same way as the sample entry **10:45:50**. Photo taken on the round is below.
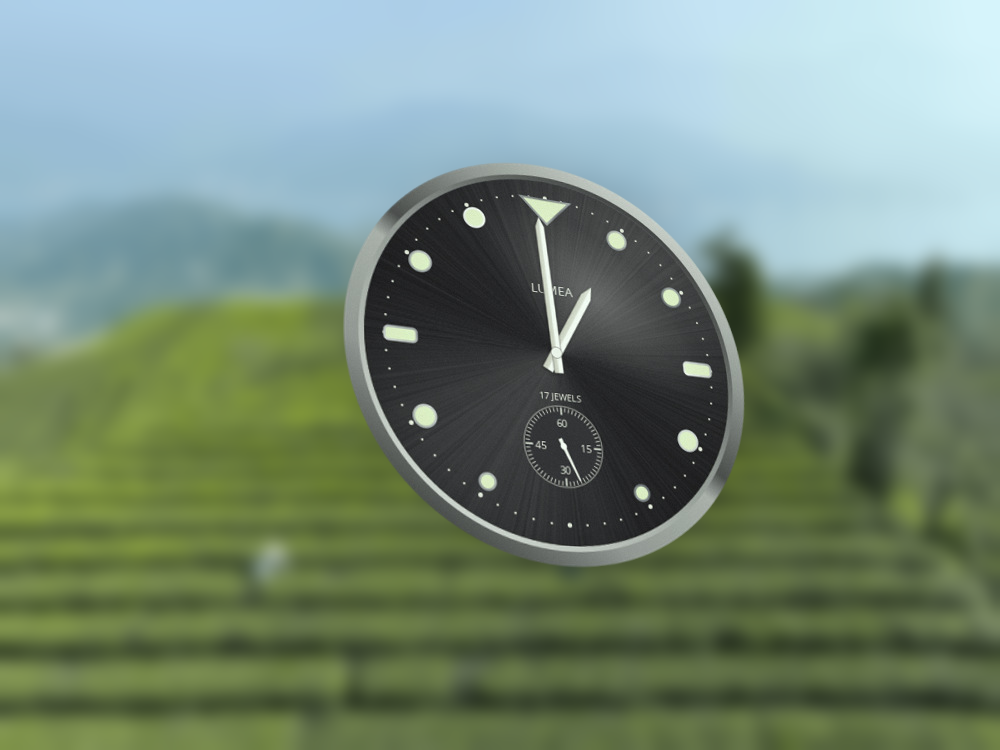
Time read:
**12:59:26**
